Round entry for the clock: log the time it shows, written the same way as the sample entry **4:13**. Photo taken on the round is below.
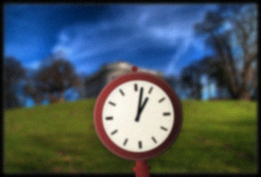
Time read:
**1:02**
